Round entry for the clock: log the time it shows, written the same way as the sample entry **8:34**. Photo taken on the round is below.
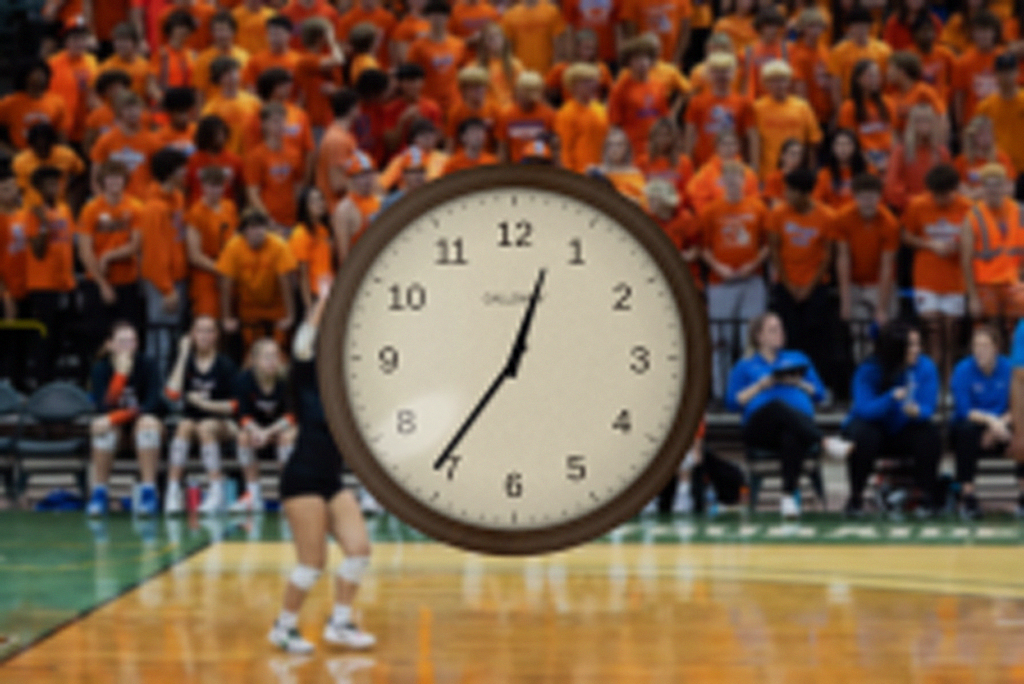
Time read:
**12:36**
